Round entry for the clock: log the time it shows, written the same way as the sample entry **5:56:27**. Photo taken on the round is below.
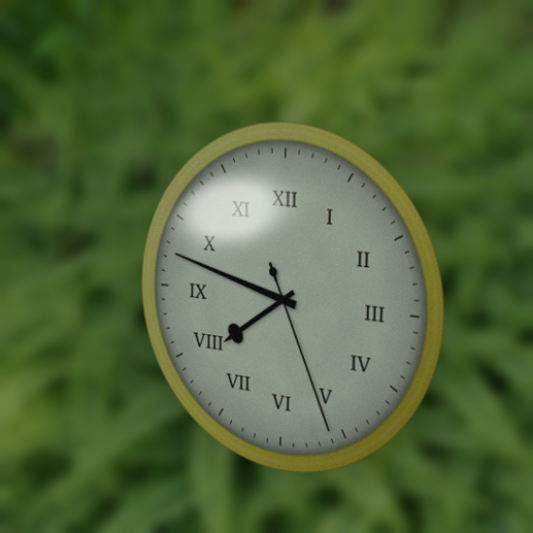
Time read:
**7:47:26**
